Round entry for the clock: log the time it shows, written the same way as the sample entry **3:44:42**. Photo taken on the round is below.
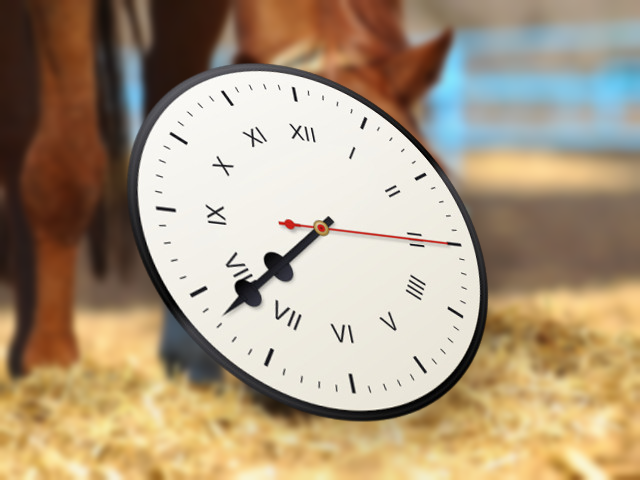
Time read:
**7:38:15**
